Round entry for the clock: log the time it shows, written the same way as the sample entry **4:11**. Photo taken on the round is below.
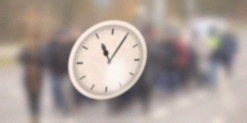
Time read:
**11:05**
